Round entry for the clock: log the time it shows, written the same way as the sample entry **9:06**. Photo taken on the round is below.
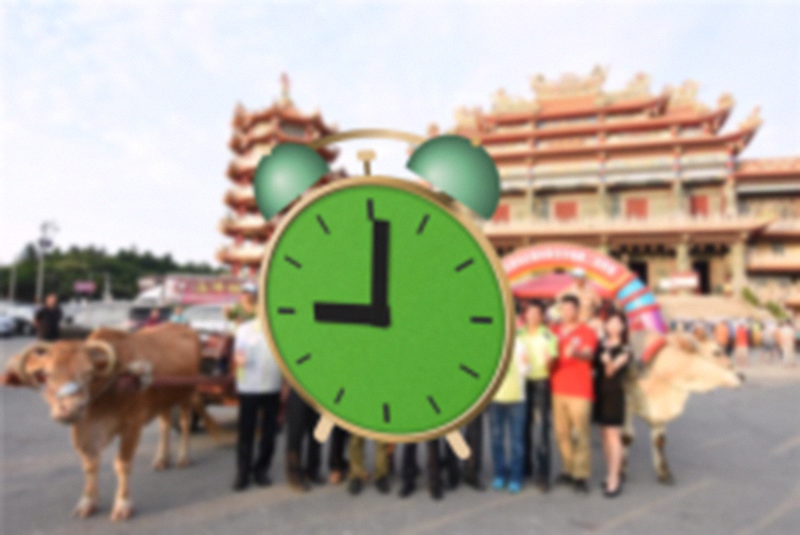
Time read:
**9:01**
